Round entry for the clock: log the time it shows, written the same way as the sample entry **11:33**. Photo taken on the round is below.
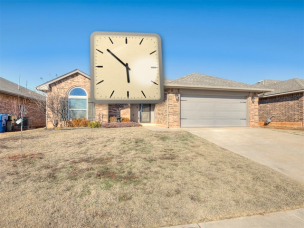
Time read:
**5:52**
